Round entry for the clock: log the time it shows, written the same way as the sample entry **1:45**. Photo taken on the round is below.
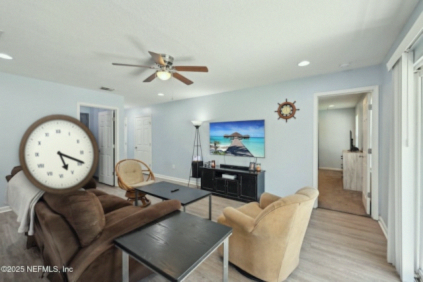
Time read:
**5:19**
